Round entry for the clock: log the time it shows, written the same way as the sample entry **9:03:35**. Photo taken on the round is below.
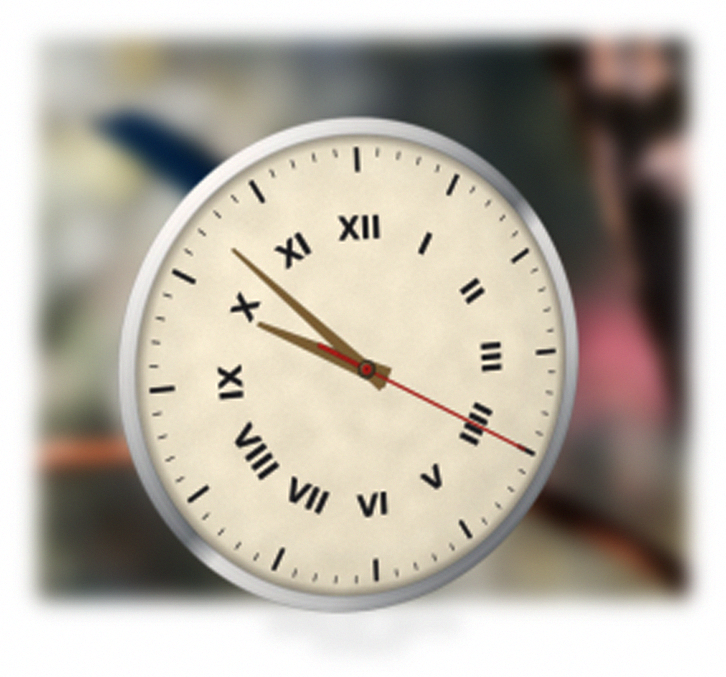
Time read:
**9:52:20**
